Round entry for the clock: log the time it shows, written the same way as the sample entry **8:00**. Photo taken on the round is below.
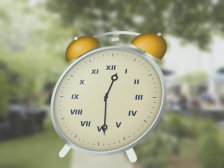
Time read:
**12:29**
